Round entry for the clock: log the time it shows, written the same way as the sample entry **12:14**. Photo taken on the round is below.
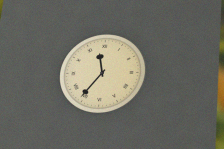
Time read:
**11:36**
